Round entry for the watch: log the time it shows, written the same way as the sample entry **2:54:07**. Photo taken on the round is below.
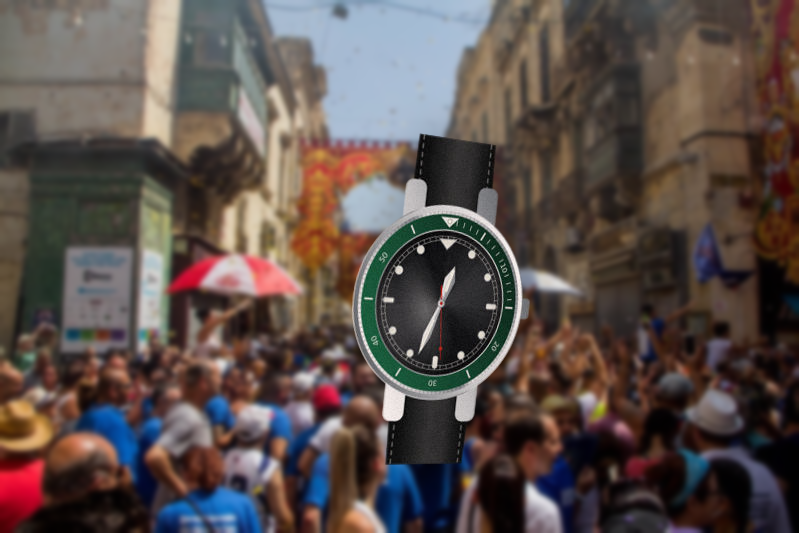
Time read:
**12:33:29**
